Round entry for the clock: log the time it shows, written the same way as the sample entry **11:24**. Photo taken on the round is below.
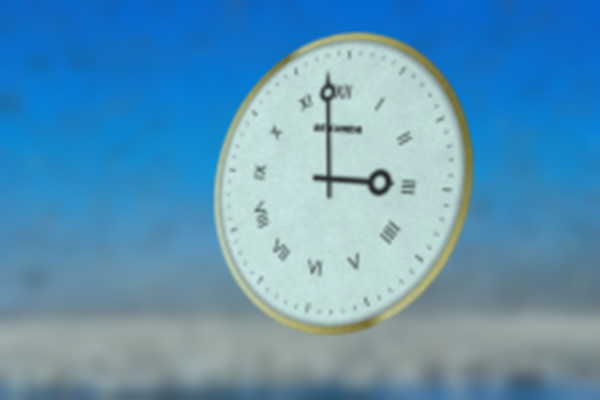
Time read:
**2:58**
